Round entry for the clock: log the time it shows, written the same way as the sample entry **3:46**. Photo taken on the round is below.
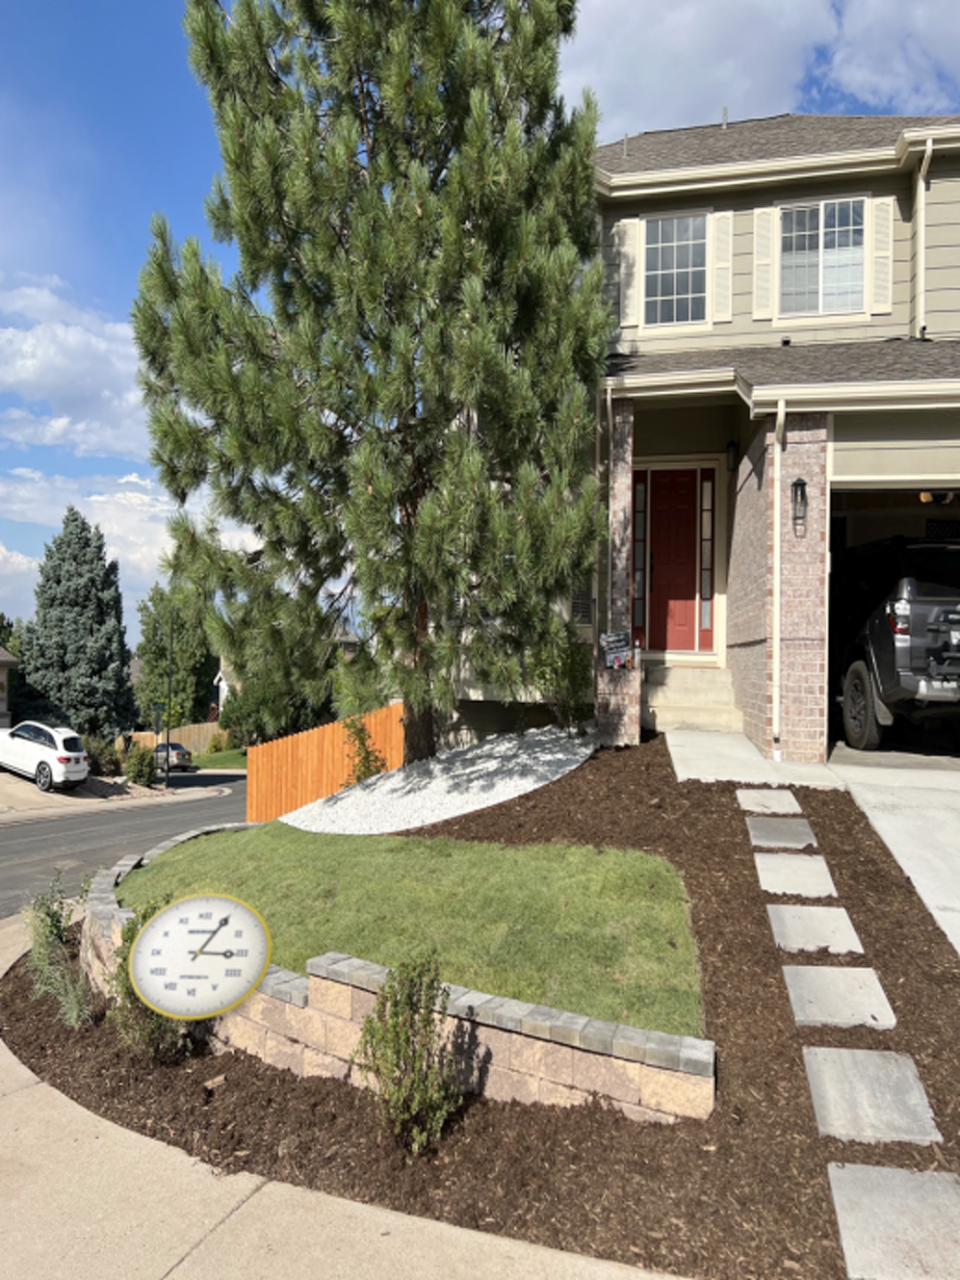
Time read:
**3:05**
